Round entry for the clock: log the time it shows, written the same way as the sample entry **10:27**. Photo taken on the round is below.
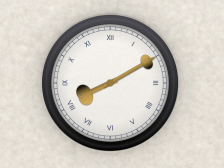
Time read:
**8:10**
